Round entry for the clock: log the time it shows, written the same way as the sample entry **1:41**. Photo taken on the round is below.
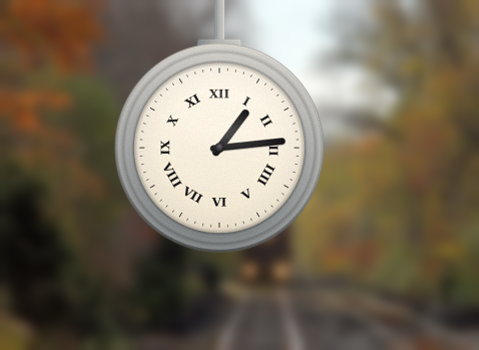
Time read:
**1:14**
